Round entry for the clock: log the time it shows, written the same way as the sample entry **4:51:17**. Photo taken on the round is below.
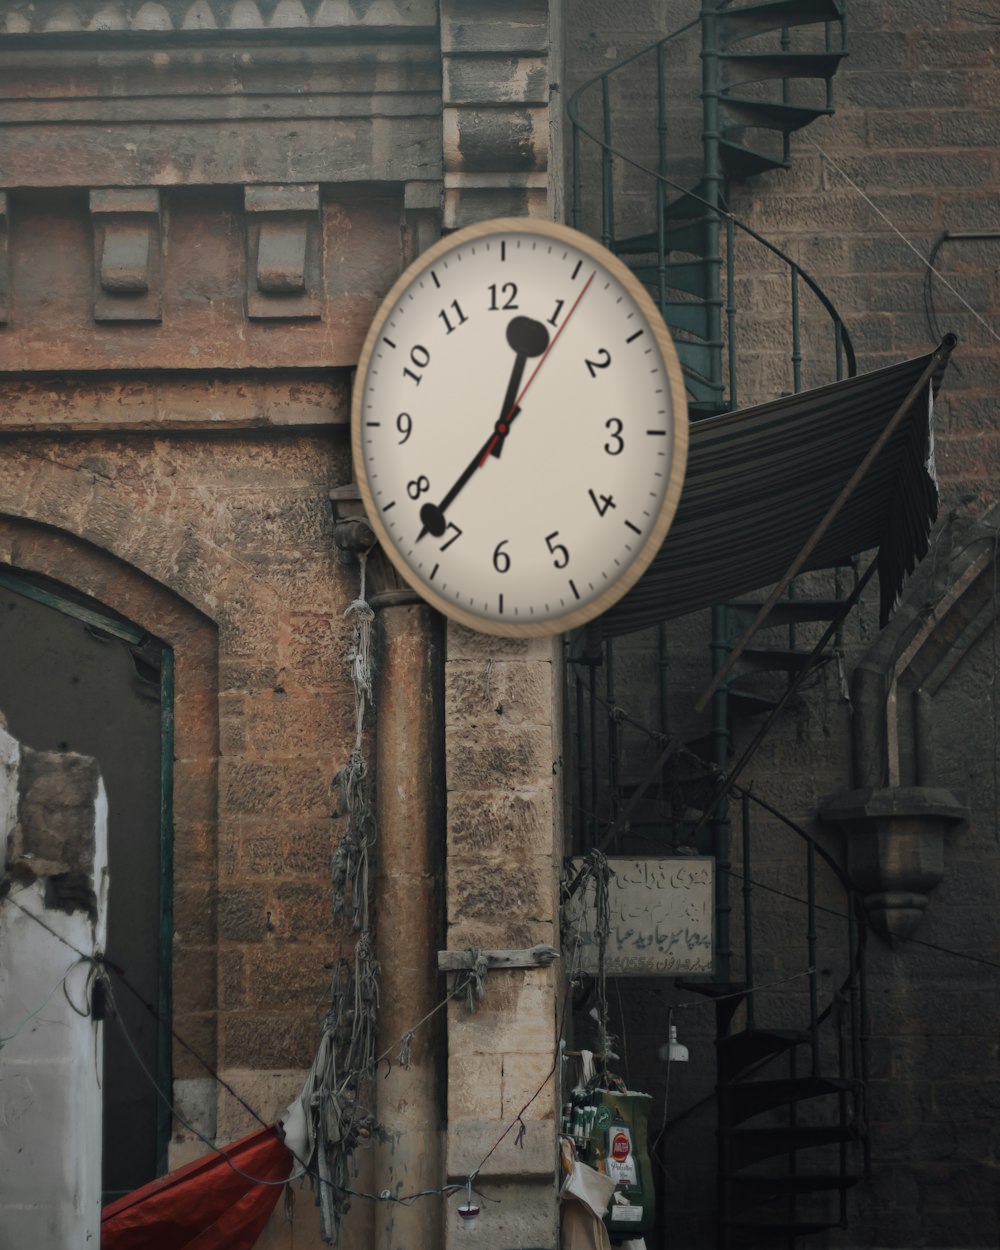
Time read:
**12:37:06**
